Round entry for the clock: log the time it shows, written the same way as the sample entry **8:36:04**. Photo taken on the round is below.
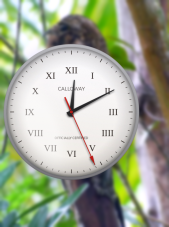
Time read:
**12:10:26**
